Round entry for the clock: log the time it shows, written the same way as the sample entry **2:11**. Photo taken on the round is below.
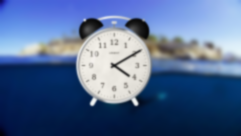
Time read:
**4:10**
